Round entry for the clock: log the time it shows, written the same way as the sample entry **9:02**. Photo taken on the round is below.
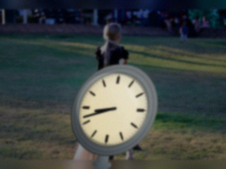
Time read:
**8:42**
